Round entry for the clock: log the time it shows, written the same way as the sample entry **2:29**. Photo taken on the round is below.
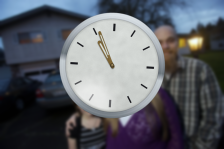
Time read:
**10:56**
